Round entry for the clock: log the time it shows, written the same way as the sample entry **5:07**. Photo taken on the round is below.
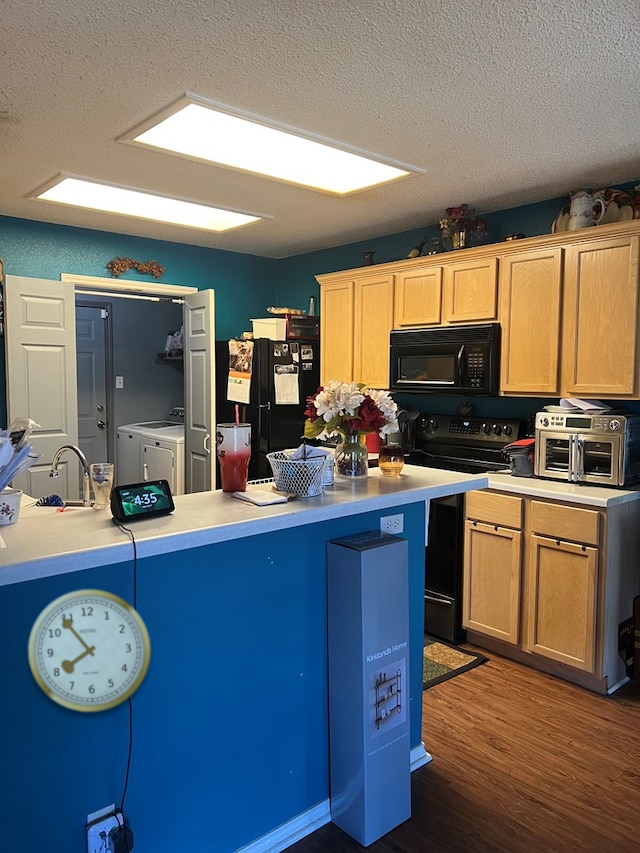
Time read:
**7:54**
